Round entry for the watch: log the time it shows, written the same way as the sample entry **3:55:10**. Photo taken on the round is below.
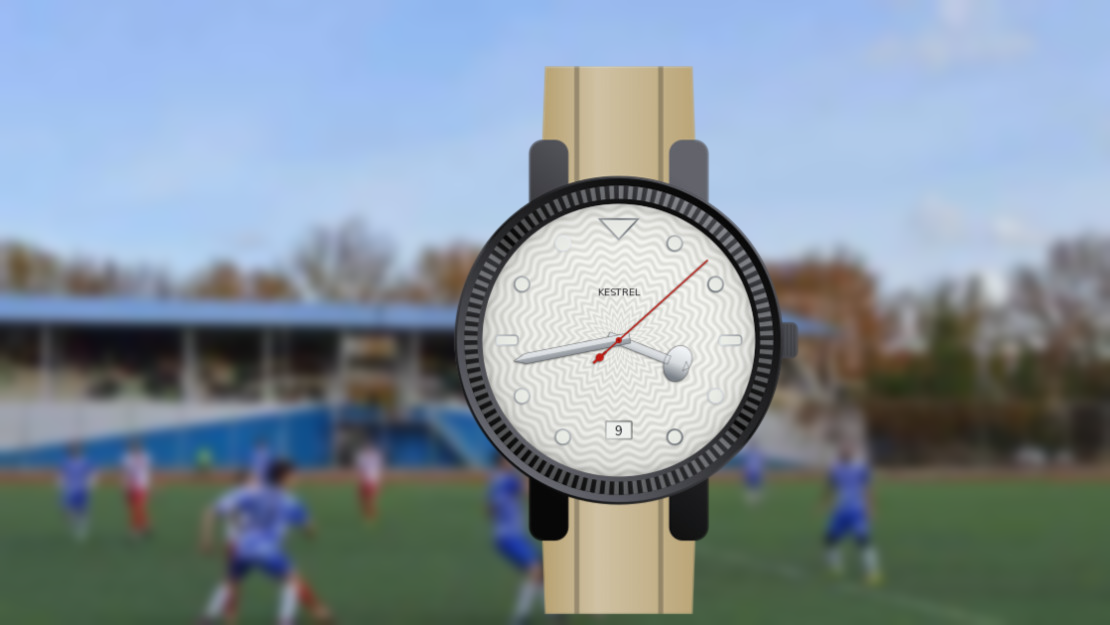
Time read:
**3:43:08**
